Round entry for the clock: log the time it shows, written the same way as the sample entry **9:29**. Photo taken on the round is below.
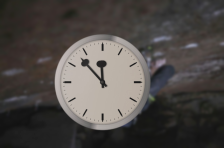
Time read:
**11:53**
